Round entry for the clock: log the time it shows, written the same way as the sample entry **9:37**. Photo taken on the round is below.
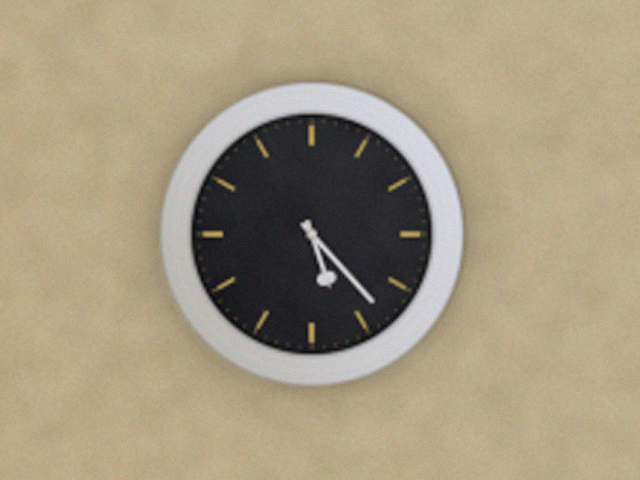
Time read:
**5:23**
